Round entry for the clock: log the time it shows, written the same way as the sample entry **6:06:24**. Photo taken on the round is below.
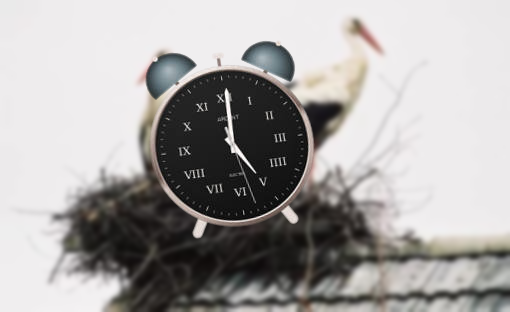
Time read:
**5:00:28**
